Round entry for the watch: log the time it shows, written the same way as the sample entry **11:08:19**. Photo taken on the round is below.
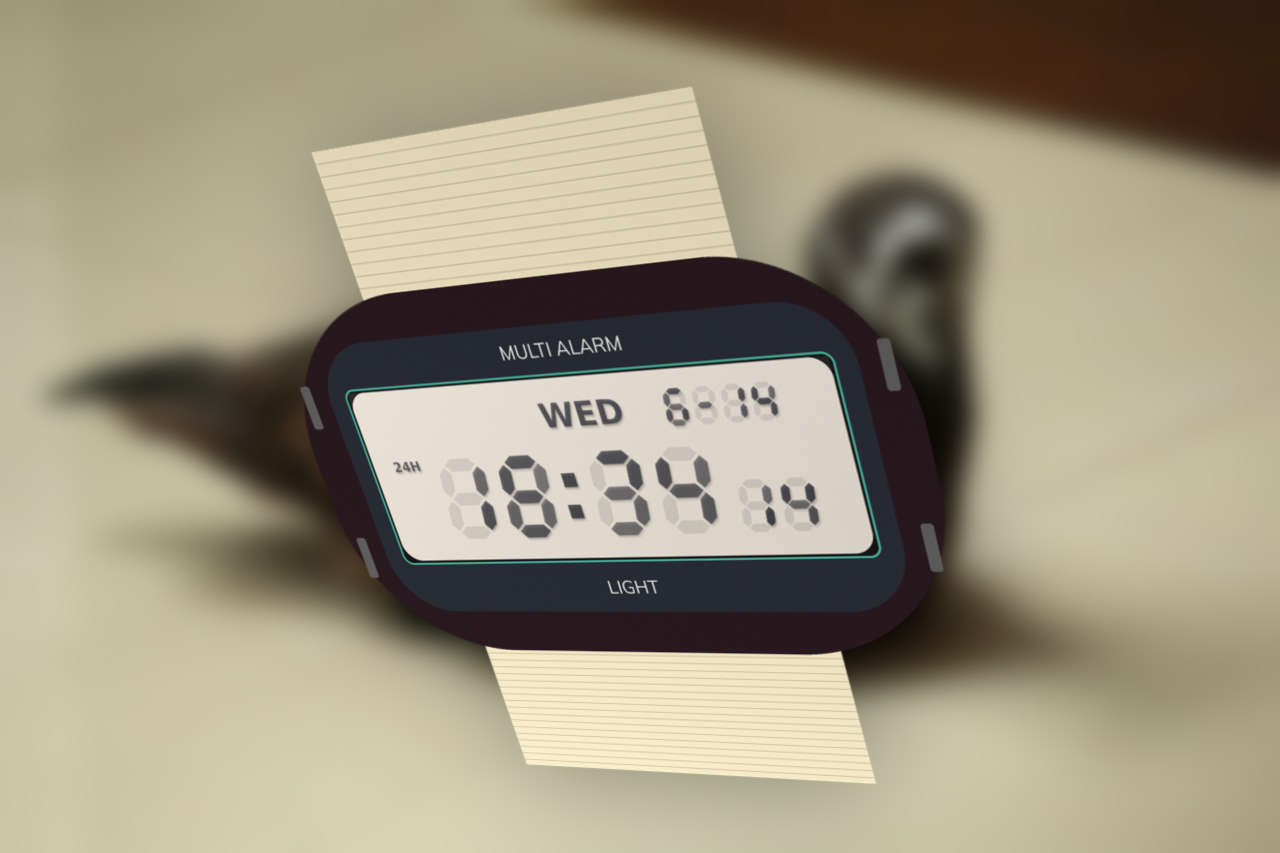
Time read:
**18:34:14**
